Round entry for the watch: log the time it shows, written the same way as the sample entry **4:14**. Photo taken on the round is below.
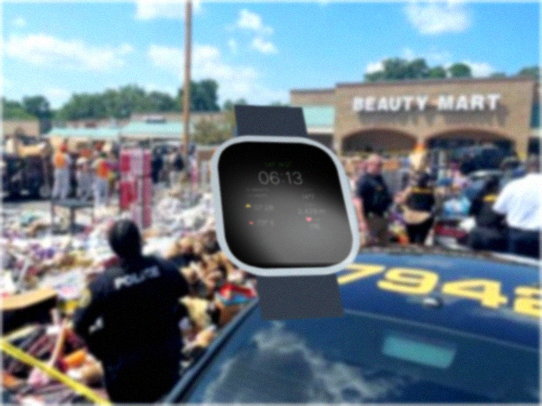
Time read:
**6:13**
